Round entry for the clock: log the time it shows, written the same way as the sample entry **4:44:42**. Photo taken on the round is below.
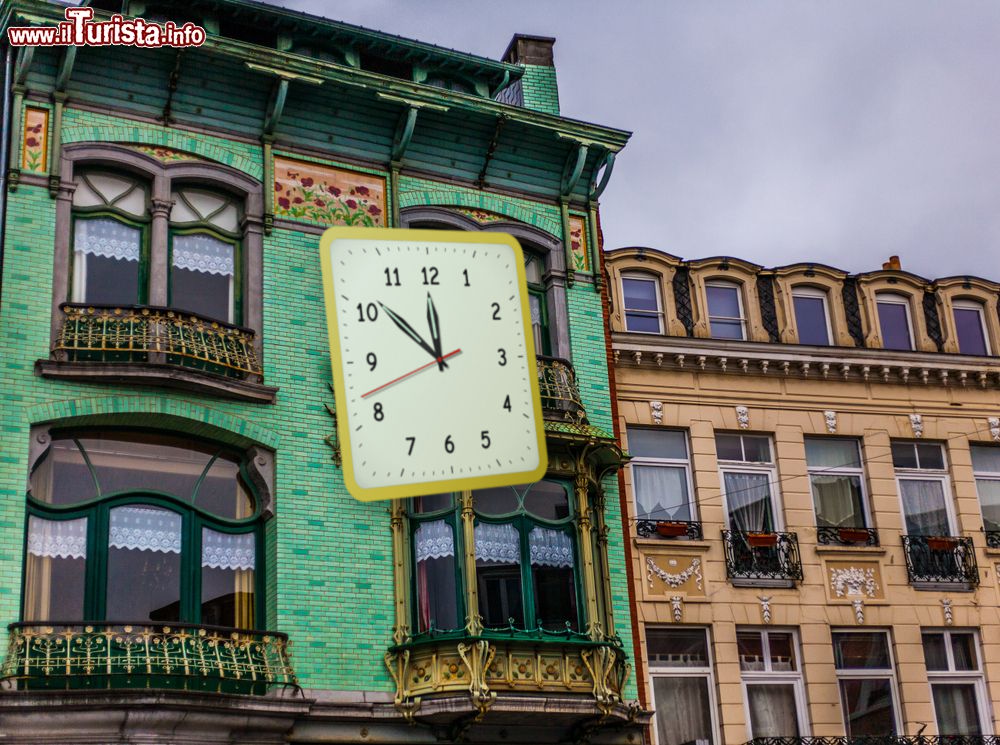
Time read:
**11:51:42**
